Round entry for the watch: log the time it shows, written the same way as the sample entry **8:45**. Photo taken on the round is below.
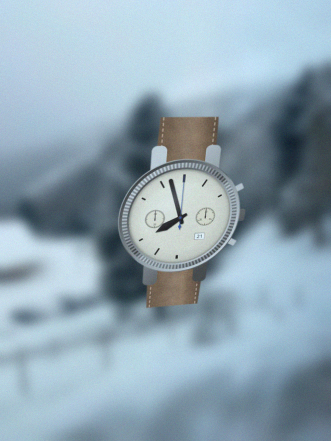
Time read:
**7:57**
